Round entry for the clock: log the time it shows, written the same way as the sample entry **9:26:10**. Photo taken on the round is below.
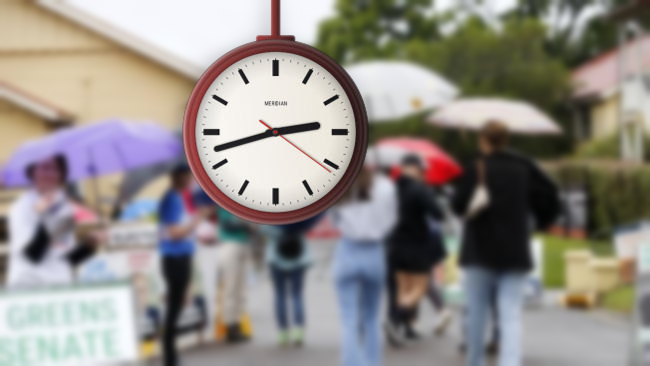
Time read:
**2:42:21**
